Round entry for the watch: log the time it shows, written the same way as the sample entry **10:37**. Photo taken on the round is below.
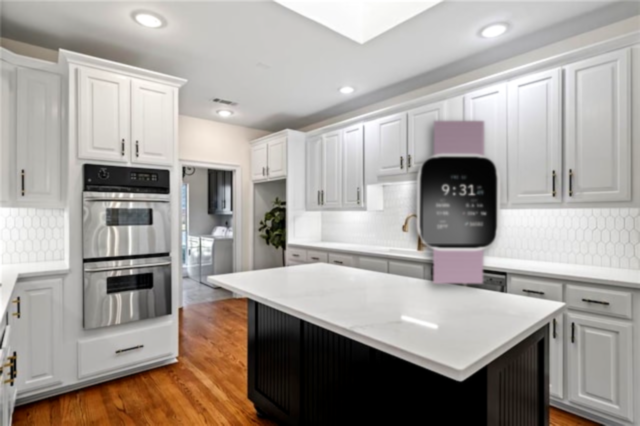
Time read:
**9:31**
